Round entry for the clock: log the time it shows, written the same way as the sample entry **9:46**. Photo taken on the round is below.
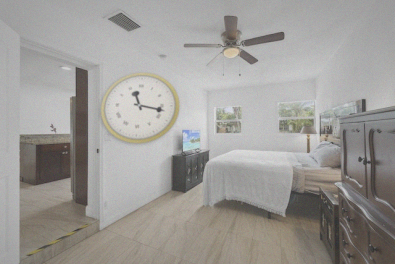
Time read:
**11:17**
